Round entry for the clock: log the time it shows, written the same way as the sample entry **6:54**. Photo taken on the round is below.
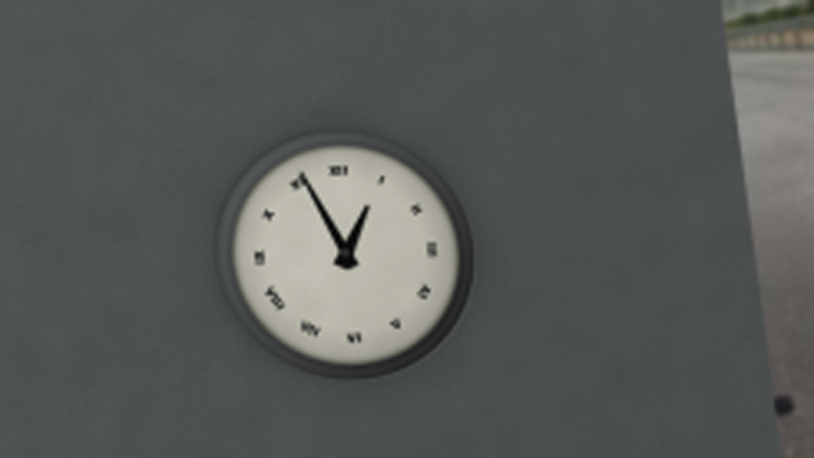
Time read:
**12:56**
